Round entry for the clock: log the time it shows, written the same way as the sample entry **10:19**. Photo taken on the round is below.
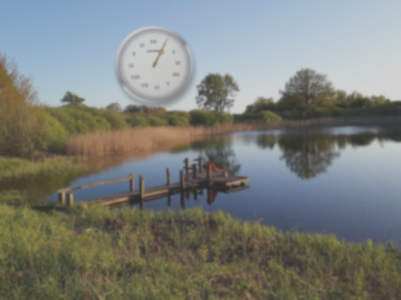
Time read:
**1:05**
